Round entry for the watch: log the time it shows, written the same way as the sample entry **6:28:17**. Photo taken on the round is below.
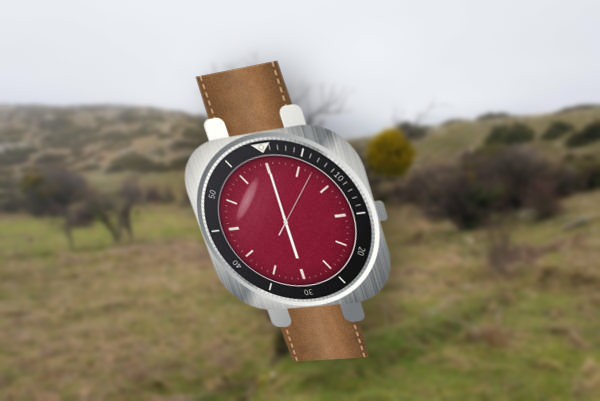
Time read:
**6:00:07**
